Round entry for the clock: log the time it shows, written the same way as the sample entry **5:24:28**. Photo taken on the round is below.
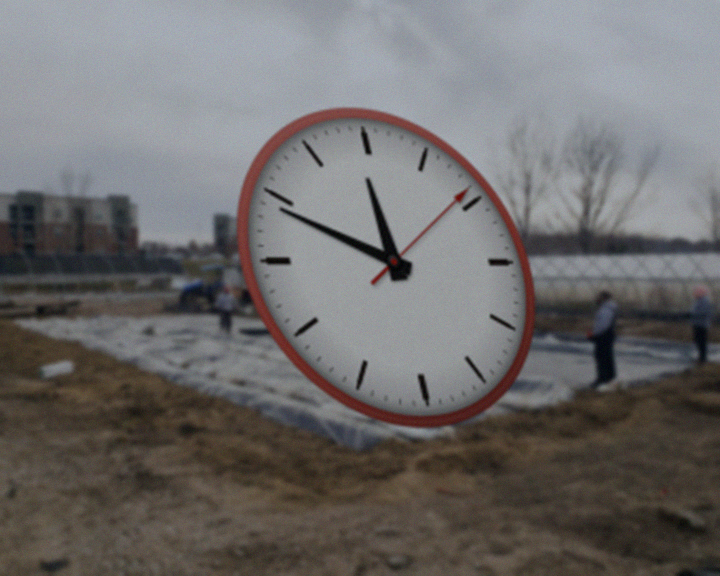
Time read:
**11:49:09**
